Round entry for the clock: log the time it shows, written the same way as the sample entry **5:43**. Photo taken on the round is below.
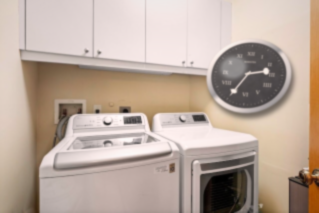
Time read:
**2:35**
